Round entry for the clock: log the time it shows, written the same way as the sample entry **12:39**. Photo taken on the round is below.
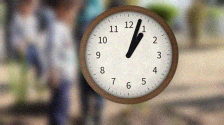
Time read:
**1:03**
